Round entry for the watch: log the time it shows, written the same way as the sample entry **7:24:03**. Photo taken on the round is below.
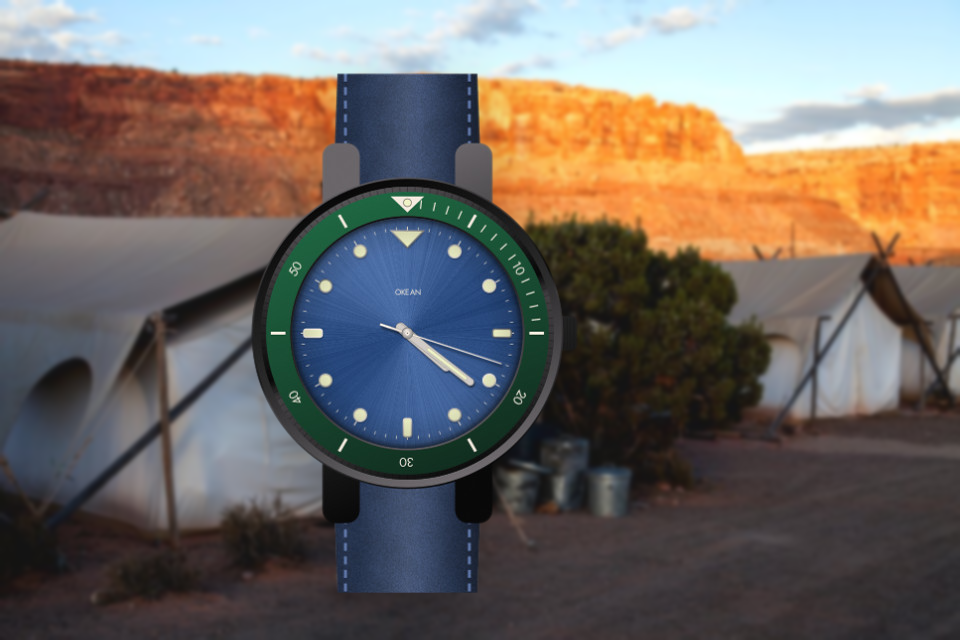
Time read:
**4:21:18**
